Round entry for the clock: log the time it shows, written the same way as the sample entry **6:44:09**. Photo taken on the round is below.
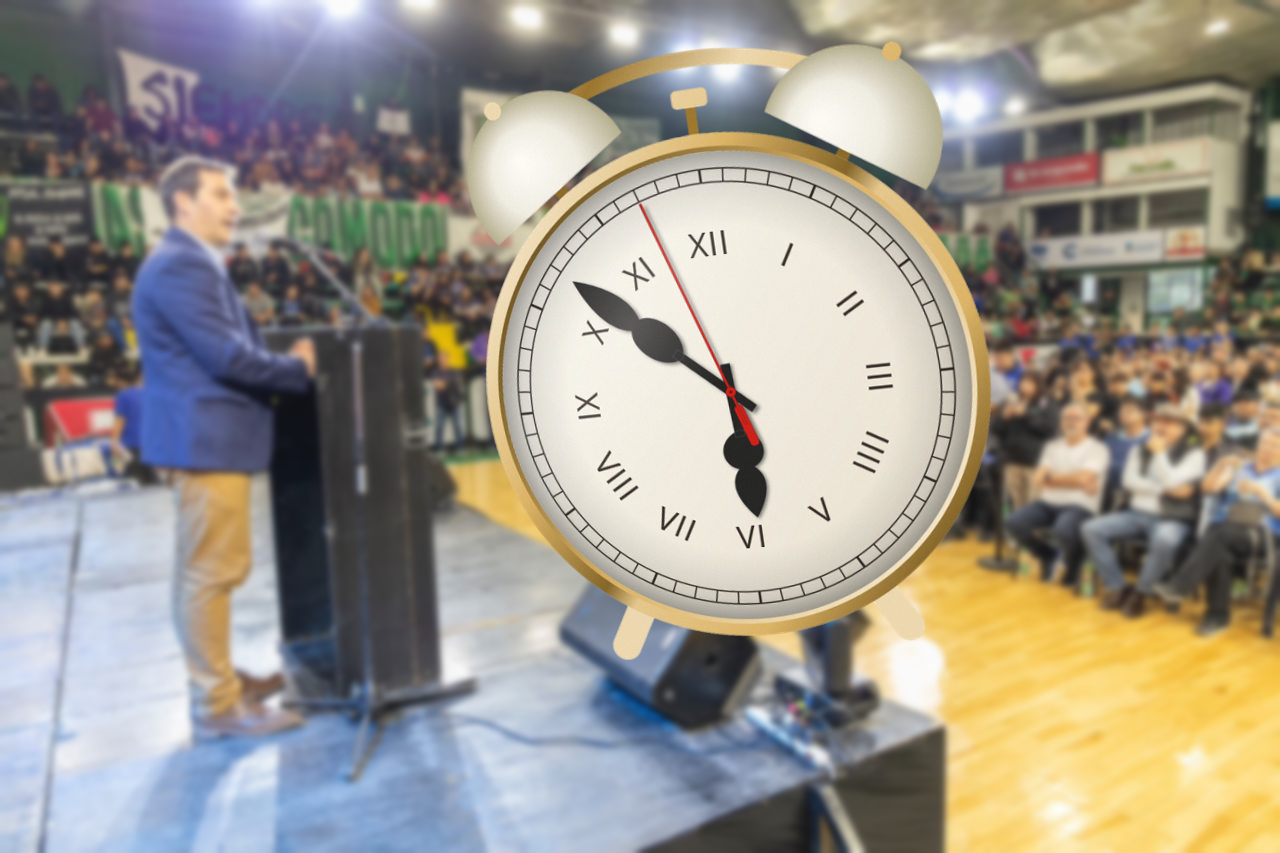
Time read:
**5:51:57**
